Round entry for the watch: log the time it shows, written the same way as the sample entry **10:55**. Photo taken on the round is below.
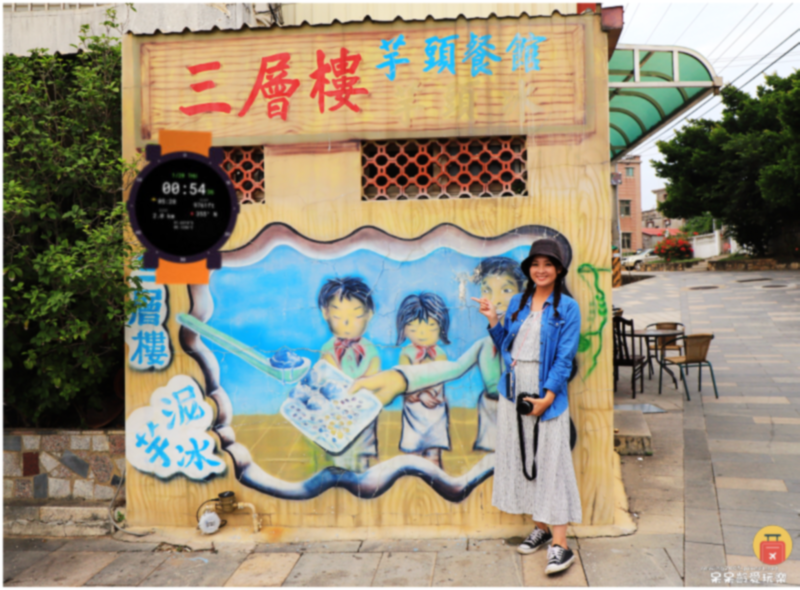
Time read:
**0:54**
